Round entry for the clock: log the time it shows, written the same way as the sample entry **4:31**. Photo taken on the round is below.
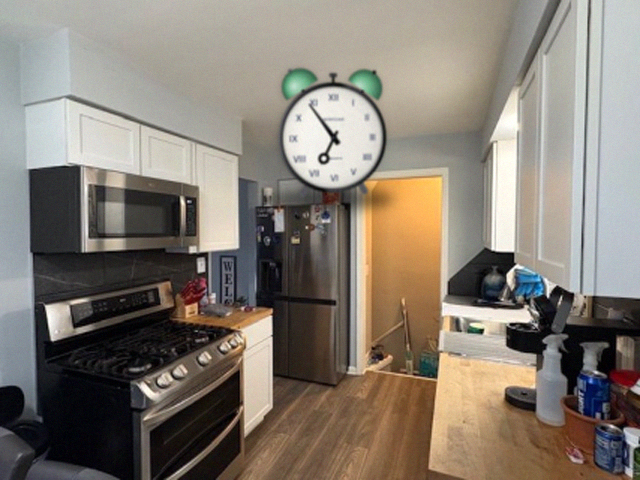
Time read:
**6:54**
